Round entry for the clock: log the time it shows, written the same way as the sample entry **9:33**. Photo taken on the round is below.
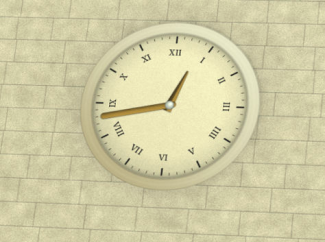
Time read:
**12:43**
